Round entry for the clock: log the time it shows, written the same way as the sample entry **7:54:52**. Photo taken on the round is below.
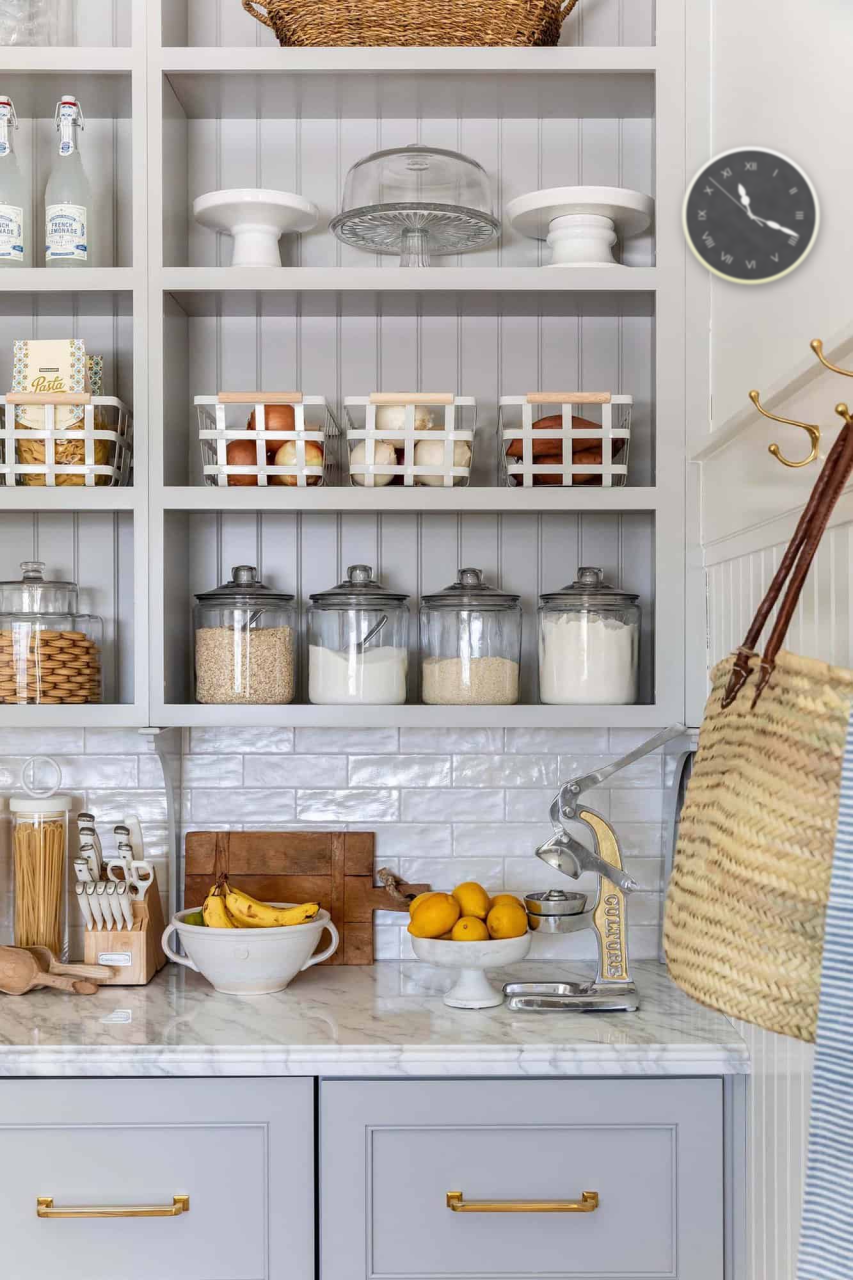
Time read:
**11:18:52**
